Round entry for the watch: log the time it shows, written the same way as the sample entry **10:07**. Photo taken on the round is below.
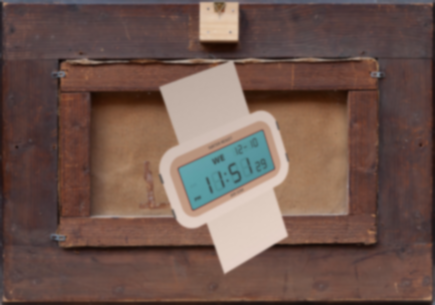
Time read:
**11:51**
